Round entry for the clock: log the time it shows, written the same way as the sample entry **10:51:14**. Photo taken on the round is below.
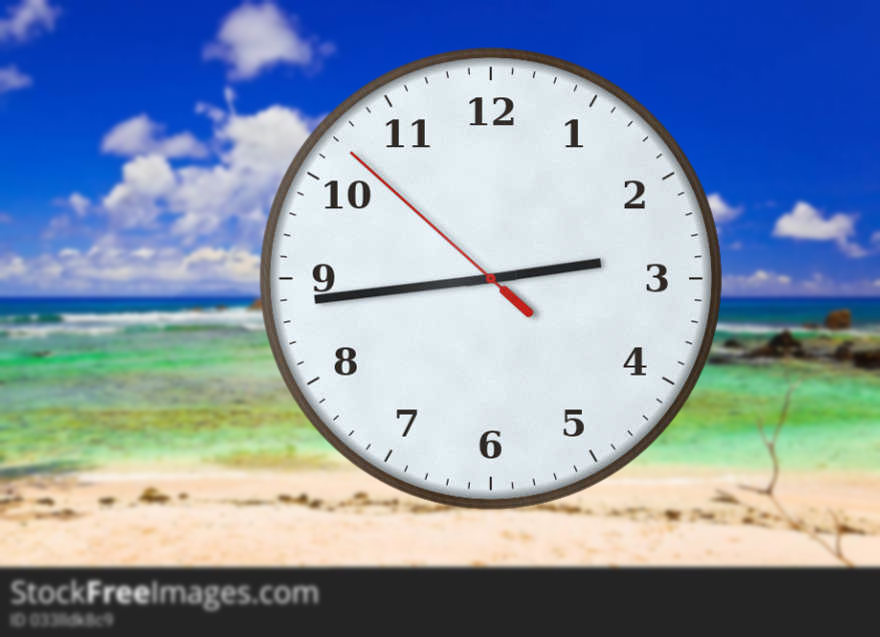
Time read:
**2:43:52**
